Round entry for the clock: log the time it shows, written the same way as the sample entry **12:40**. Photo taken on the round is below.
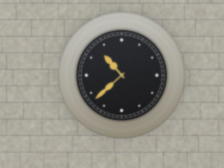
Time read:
**10:38**
